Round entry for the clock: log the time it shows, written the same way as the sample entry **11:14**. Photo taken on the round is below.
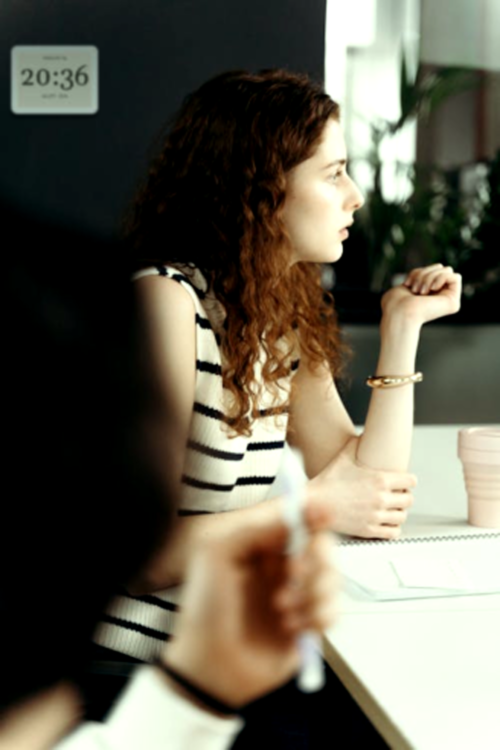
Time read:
**20:36**
